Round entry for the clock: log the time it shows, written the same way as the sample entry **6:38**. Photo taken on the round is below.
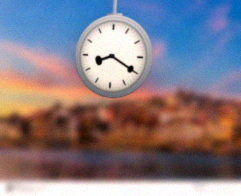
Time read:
**8:20**
